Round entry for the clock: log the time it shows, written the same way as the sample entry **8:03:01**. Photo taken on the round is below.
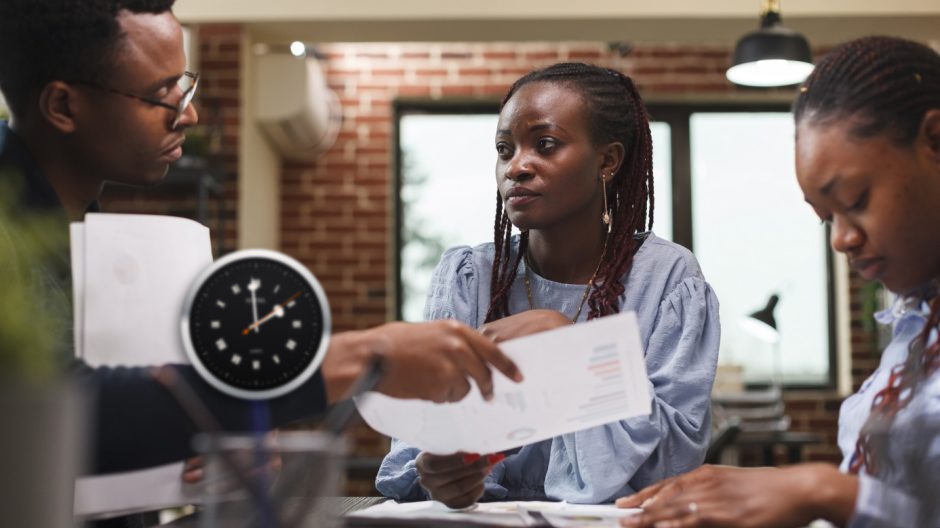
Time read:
**1:59:09**
